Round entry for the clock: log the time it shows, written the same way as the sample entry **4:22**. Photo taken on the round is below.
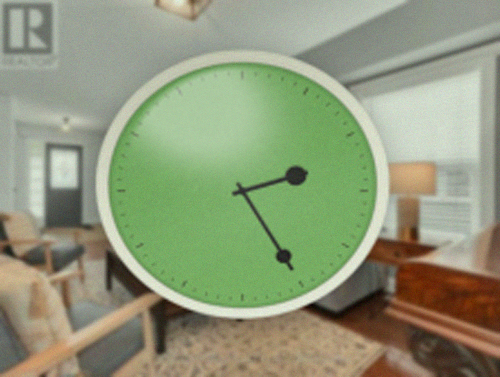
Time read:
**2:25**
